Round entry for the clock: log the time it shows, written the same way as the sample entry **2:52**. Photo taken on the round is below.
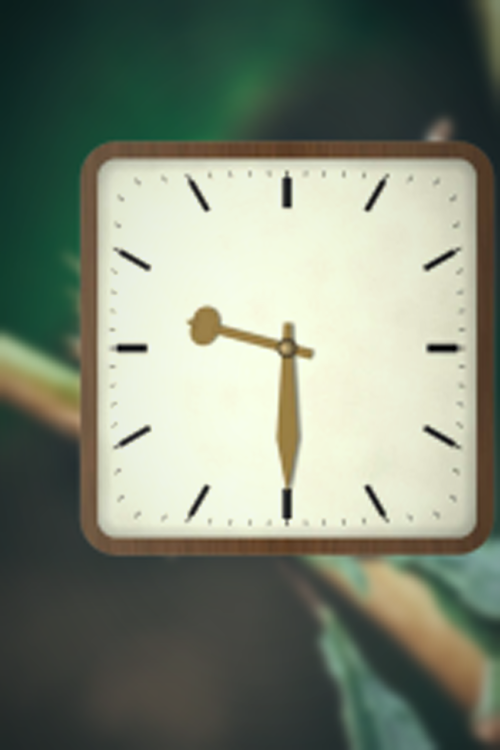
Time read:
**9:30**
